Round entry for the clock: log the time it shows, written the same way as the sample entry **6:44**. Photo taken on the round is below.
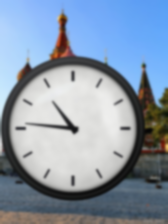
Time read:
**10:46**
